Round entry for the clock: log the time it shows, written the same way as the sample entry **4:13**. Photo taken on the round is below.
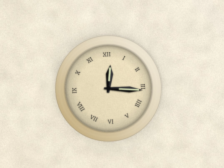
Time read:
**12:16**
